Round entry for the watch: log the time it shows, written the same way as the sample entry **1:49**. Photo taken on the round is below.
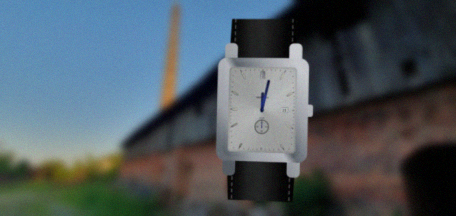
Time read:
**12:02**
